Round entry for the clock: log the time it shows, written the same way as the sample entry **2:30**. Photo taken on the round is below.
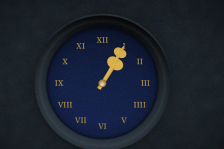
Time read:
**1:05**
